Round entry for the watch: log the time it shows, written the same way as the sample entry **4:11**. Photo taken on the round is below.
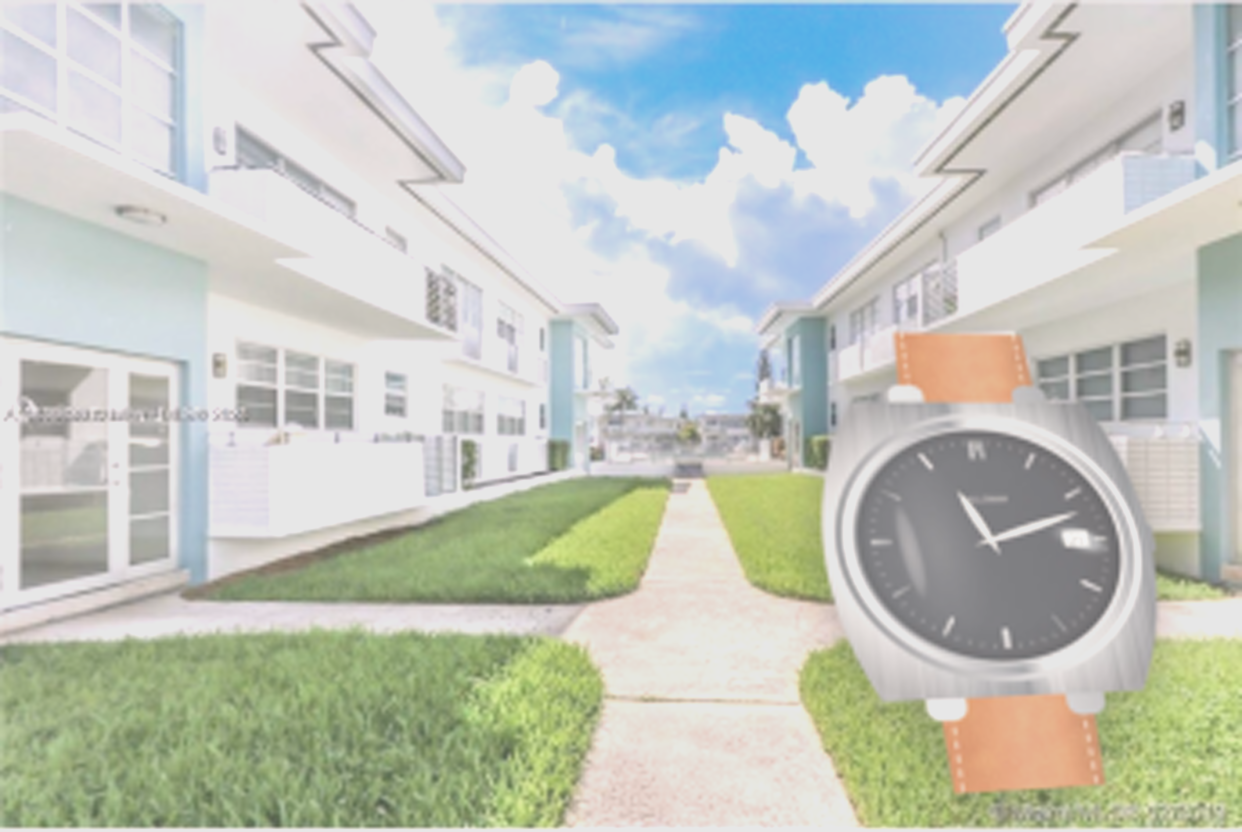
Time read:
**11:12**
